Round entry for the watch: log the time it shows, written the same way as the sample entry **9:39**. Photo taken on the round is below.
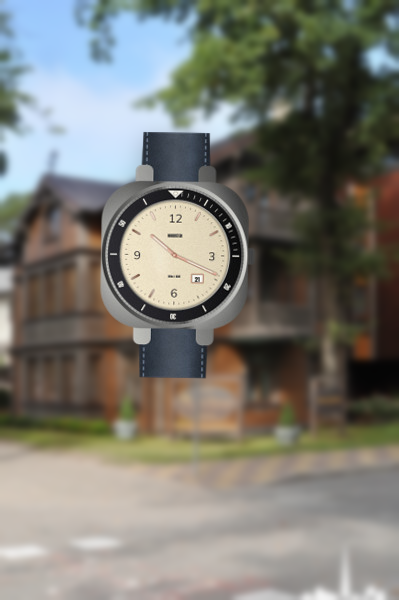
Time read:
**10:19**
